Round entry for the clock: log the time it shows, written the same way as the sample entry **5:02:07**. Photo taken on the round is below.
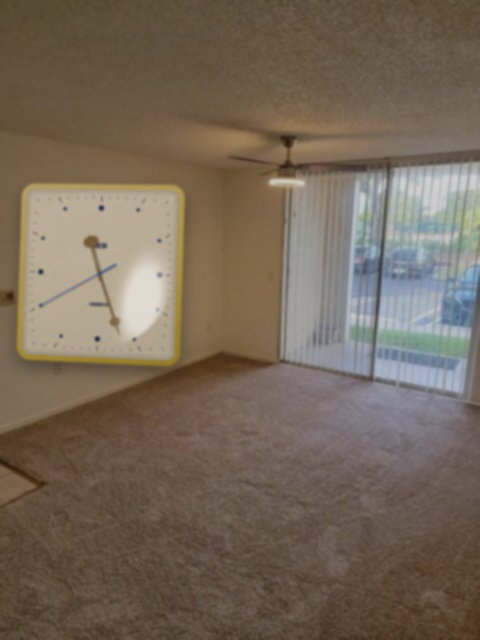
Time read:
**11:26:40**
